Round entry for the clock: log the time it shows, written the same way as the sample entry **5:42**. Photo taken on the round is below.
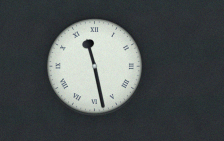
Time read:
**11:28**
